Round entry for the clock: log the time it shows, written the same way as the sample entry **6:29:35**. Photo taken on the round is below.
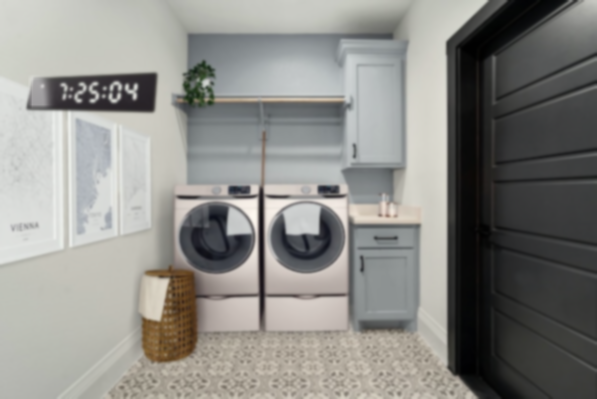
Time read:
**7:25:04**
